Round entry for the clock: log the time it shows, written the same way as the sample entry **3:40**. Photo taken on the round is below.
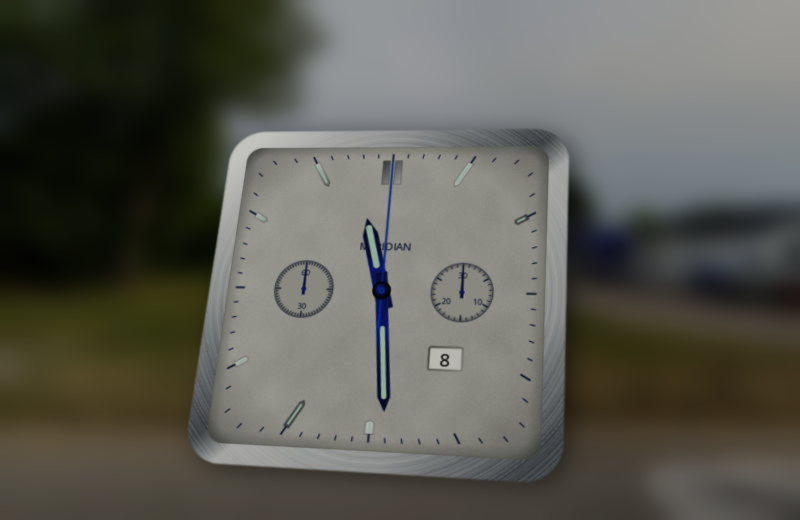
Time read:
**11:29**
